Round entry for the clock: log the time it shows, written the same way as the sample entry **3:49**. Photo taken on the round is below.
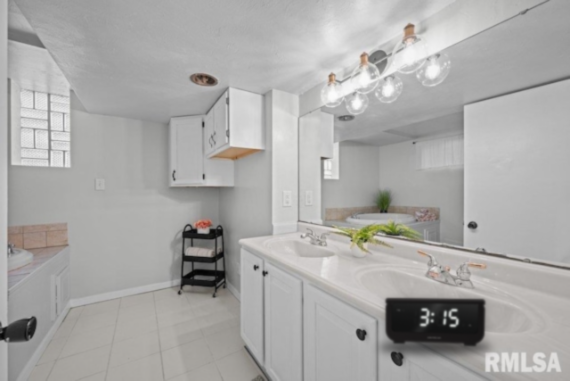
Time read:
**3:15**
